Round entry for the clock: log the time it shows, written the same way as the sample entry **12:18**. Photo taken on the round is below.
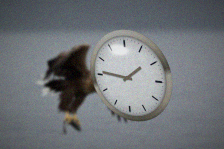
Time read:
**1:46**
